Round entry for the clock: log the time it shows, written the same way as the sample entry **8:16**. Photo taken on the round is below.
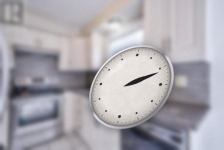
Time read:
**2:11**
